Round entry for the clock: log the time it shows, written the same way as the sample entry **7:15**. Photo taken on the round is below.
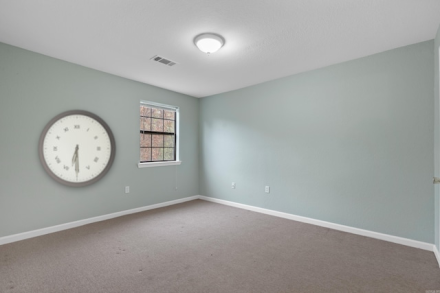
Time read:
**6:30**
